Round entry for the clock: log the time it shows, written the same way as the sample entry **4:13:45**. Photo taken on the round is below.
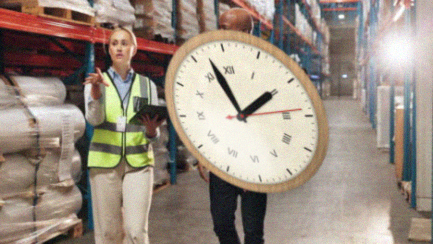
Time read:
**1:57:14**
